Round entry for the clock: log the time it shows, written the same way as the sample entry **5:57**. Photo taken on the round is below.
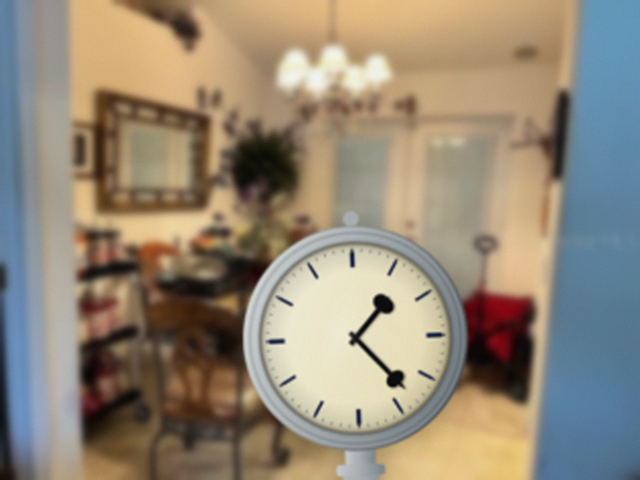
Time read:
**1:23**
